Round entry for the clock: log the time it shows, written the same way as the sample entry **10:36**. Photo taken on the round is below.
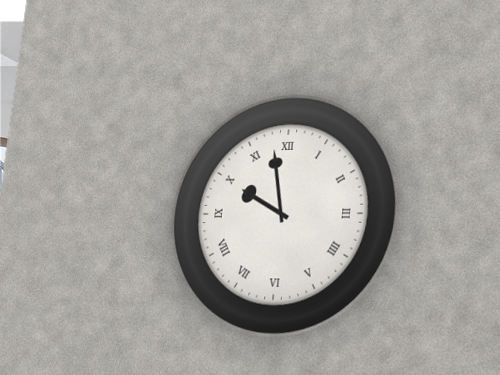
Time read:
**9:58**
